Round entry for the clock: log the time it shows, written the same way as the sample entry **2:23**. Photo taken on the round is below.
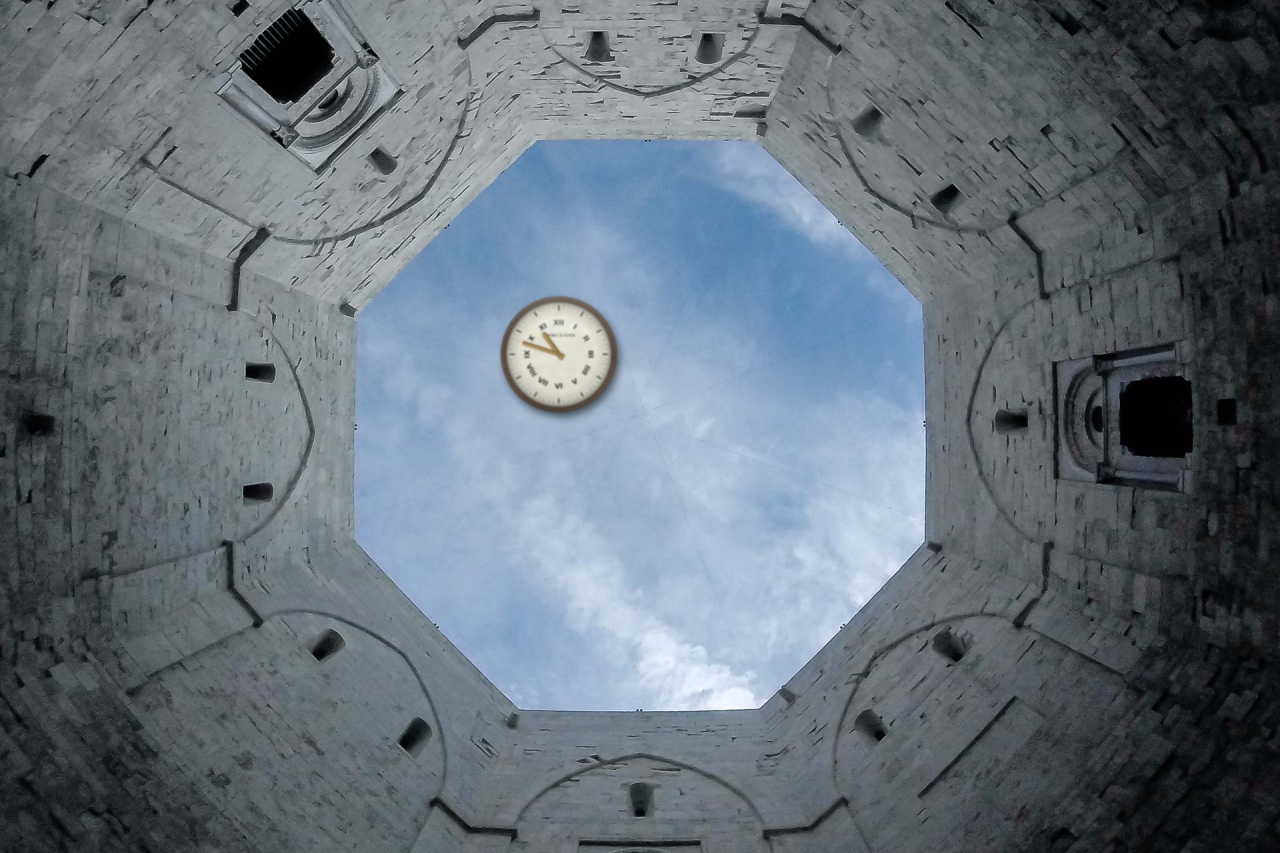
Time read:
**10:48**
